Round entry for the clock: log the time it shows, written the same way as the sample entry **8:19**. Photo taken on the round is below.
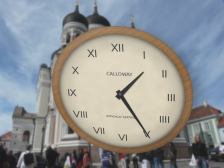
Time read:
**1:25**
